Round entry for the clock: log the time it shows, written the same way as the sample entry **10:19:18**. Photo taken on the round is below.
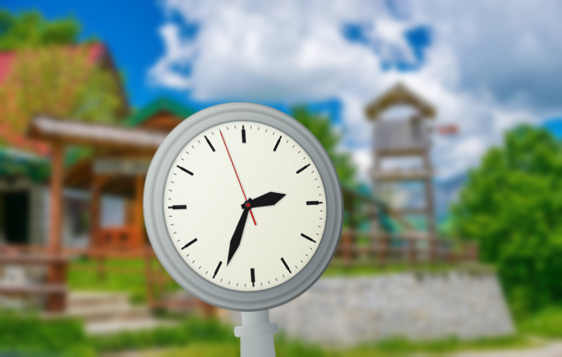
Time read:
**2:33:57**
